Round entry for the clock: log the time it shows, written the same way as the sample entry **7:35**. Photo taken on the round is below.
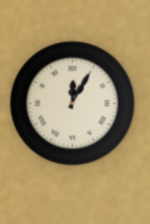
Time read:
**12:05**
